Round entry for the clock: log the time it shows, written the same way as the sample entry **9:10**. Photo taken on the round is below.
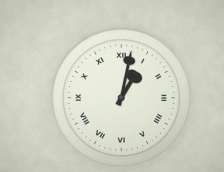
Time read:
**1:02**
